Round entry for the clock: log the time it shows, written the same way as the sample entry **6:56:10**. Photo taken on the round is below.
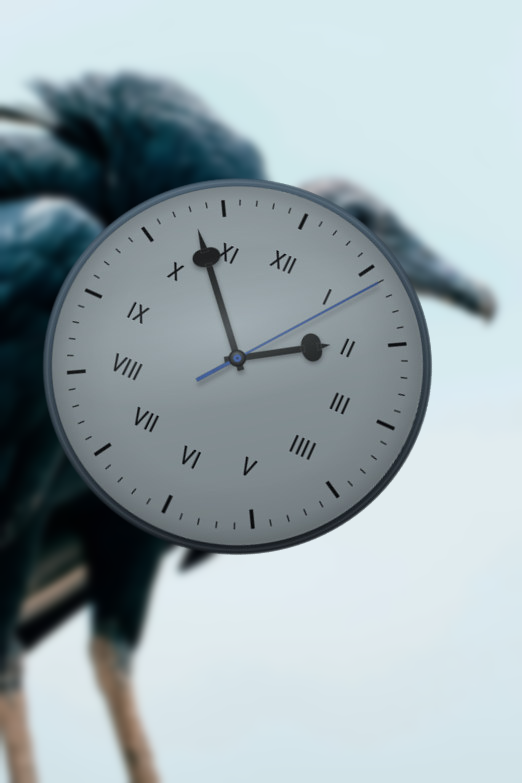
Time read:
**1:53:06**
